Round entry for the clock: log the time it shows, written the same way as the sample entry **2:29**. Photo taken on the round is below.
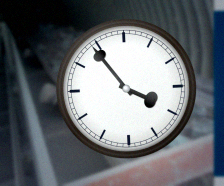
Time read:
**3:54**
